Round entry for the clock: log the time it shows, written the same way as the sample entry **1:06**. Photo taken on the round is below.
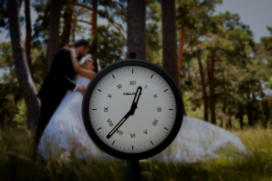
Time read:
**12:37**
